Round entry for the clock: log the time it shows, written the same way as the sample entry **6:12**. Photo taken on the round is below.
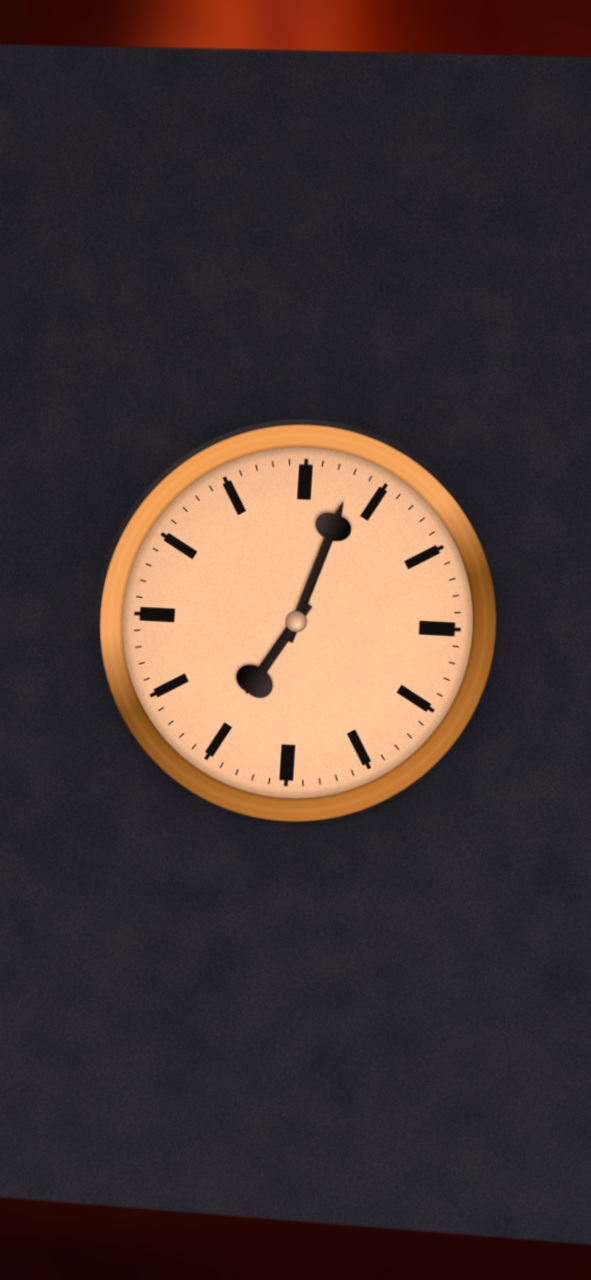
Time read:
**7:03**
